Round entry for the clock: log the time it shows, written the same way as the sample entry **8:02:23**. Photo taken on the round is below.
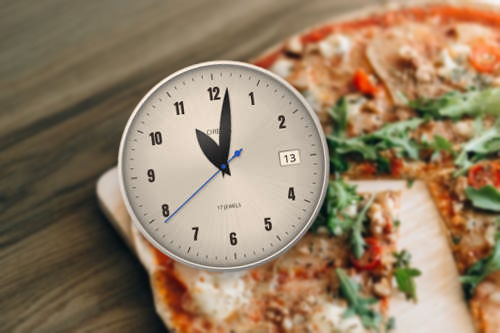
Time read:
**11:01:39**
